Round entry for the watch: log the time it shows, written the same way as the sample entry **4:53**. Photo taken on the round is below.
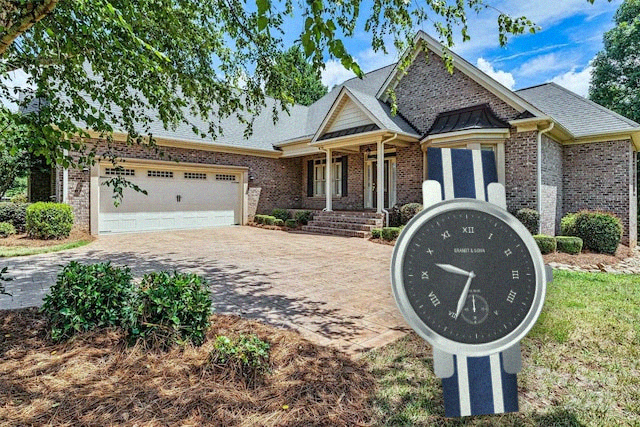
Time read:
**9:34**
